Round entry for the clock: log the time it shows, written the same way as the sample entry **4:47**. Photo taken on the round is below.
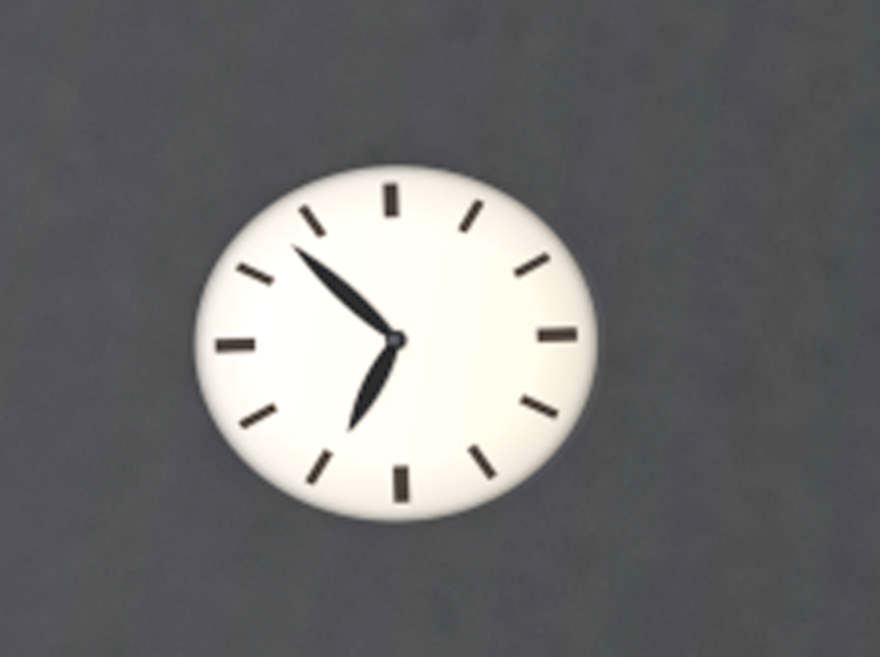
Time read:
**6:53**
